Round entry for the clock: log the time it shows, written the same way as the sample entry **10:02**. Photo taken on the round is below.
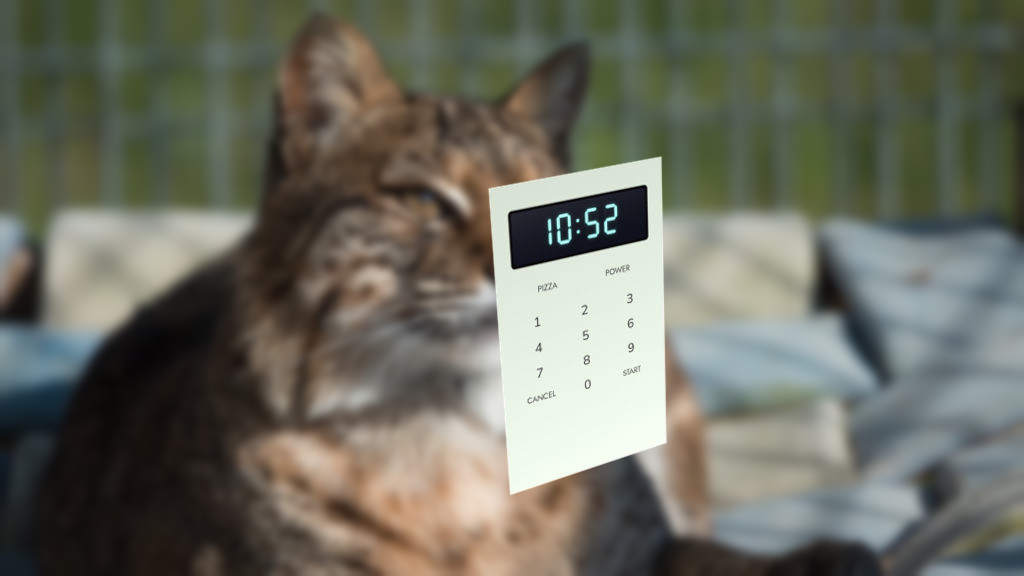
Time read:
**10:52**
